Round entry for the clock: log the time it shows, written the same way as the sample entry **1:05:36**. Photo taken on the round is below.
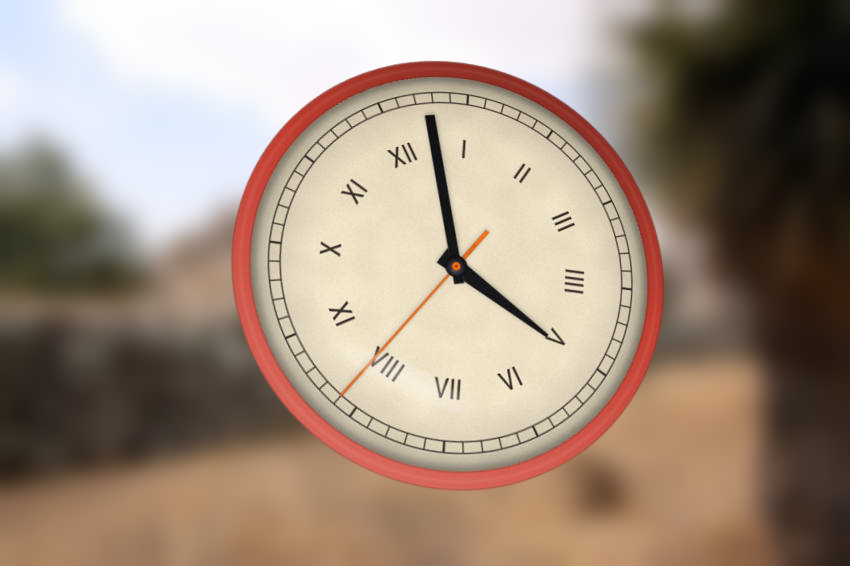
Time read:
**5:02:41**
